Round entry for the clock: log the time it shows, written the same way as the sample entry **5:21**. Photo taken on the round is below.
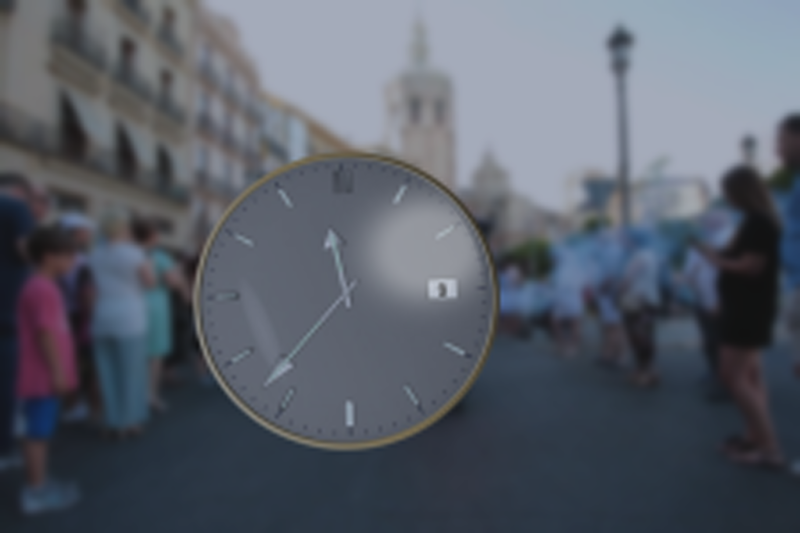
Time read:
**11:37**
